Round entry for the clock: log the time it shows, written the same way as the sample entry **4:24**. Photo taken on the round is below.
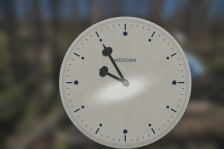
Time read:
**9:55**
